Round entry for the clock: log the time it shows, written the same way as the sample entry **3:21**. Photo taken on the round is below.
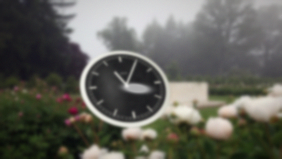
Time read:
**11:05**
